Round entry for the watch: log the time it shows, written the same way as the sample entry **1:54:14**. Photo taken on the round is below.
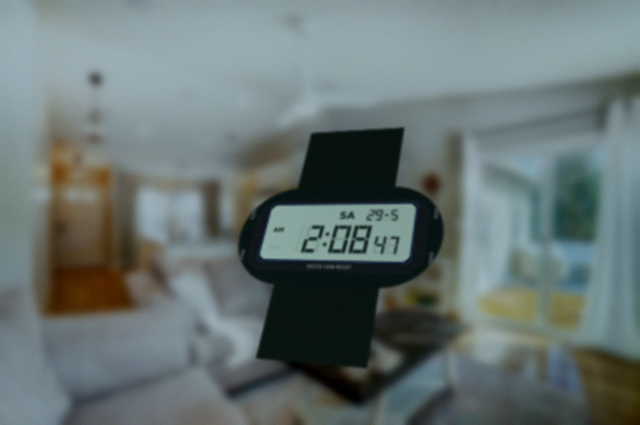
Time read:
**2:08:47**
